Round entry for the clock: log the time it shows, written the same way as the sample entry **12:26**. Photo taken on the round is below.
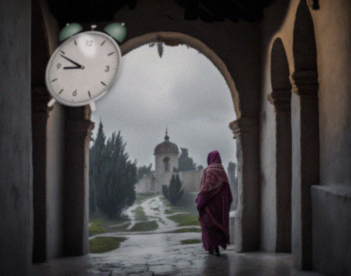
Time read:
**8:49**
